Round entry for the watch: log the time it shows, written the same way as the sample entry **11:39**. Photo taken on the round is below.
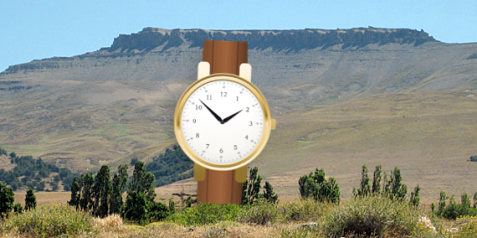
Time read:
**1:52**
